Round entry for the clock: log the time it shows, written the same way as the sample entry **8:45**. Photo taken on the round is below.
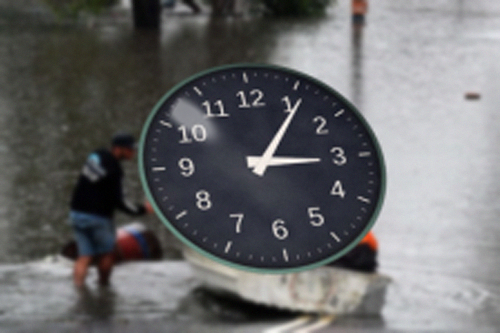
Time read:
**3:06**
